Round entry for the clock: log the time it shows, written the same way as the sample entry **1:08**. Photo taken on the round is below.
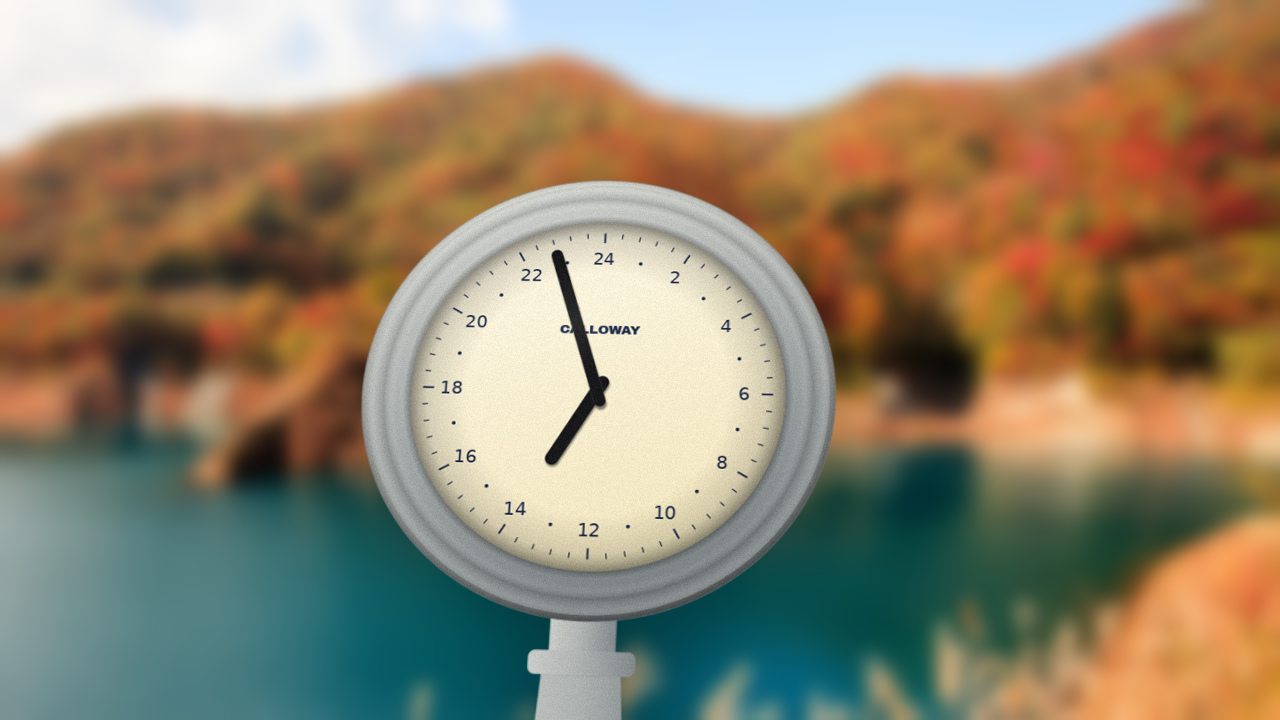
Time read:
**13:57**
